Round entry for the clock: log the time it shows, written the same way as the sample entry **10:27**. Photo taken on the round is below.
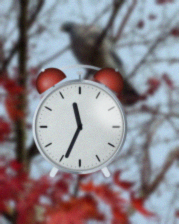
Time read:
**11:34**
